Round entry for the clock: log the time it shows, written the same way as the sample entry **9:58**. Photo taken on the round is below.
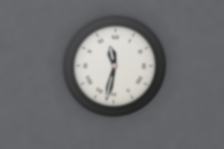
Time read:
**11:32**
